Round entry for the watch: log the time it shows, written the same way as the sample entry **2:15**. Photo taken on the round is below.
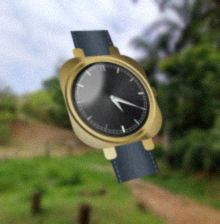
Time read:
**5:20**
